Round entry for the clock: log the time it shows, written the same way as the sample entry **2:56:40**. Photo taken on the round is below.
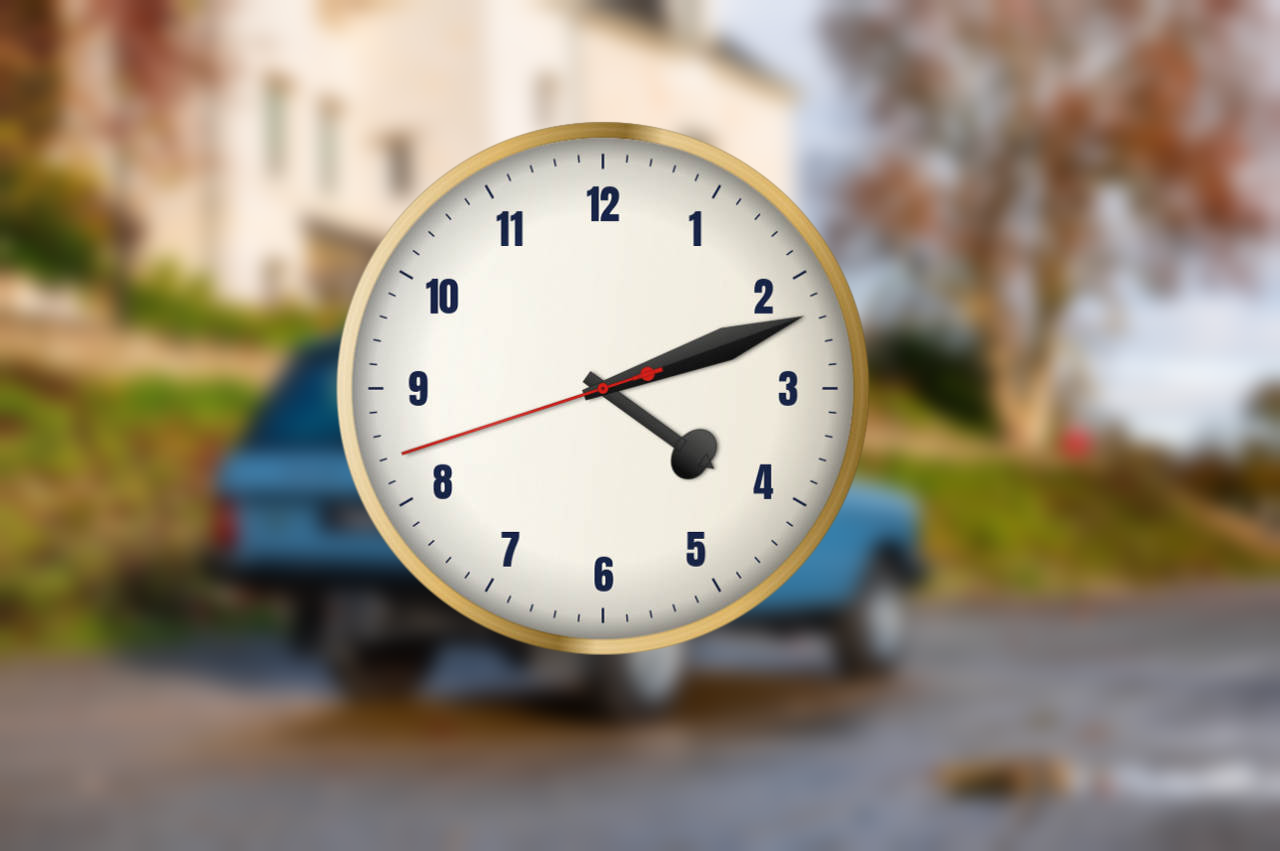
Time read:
**4:11:42**
